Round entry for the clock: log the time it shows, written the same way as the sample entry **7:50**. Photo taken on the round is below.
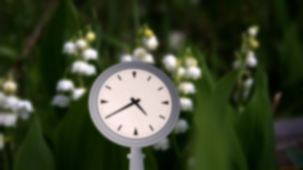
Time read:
**4:40**
